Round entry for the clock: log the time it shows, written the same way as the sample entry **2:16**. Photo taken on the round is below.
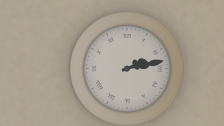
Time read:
**2:13**
